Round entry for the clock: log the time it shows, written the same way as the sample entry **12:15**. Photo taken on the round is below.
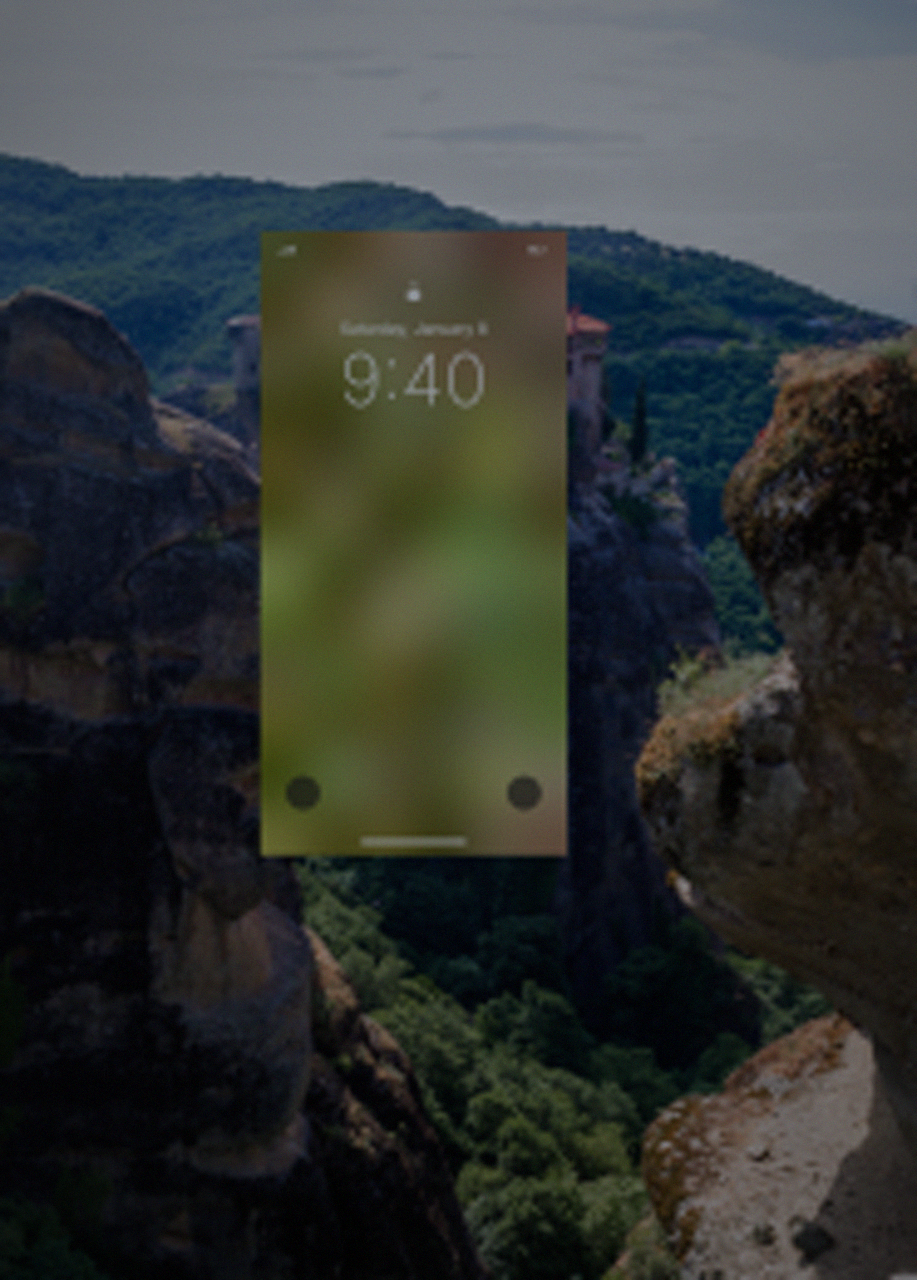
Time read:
**9:40**
